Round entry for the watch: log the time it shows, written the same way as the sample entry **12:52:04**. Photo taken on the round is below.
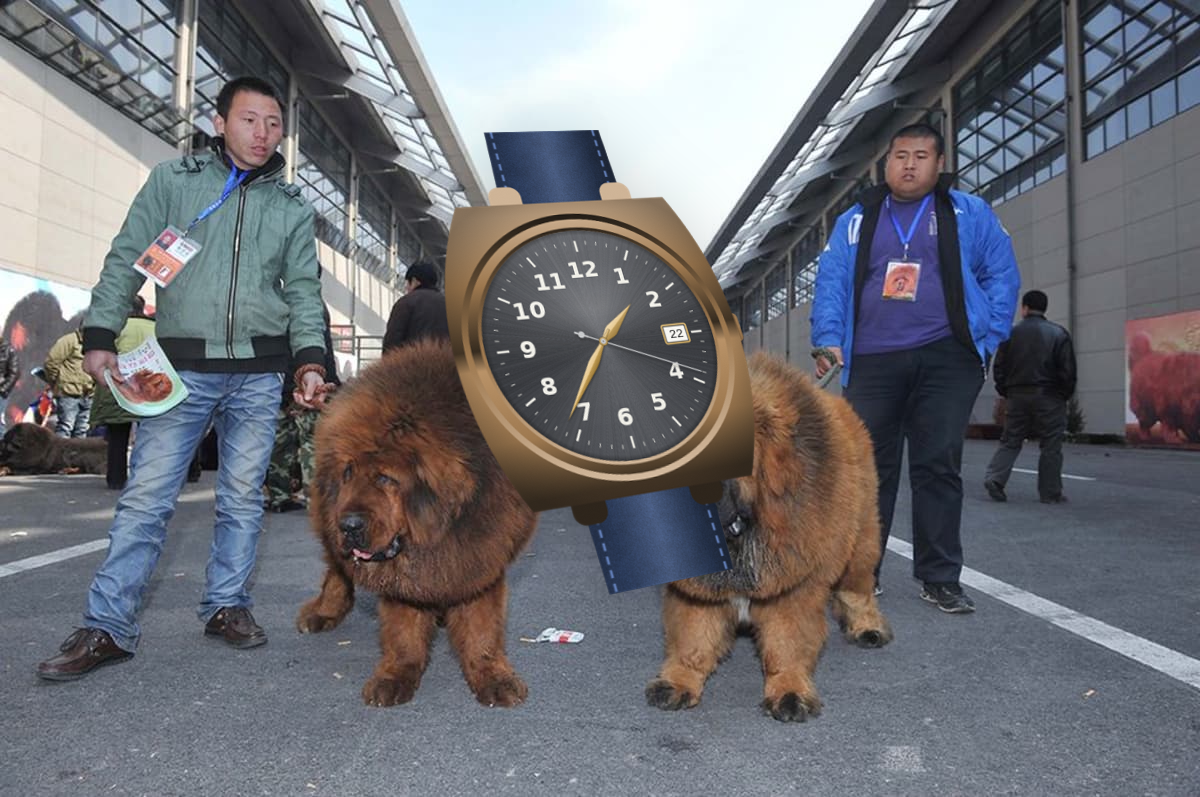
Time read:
**1:36:19**
